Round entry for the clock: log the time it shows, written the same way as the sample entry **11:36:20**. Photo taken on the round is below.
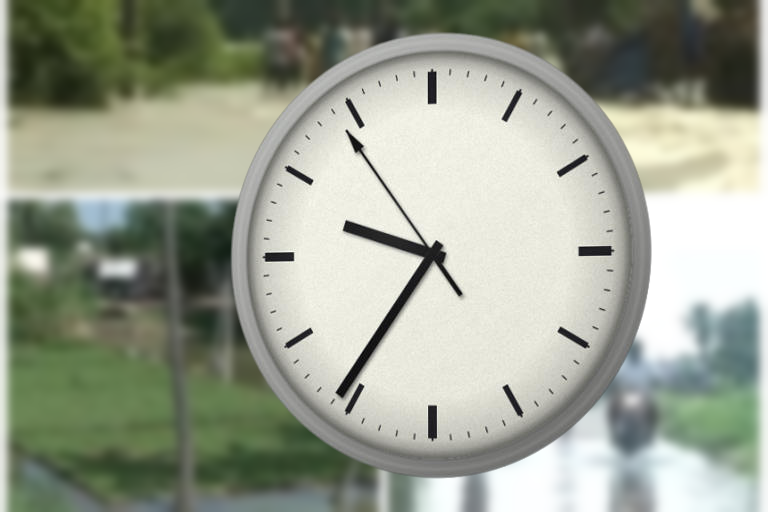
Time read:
**9:35:54**
